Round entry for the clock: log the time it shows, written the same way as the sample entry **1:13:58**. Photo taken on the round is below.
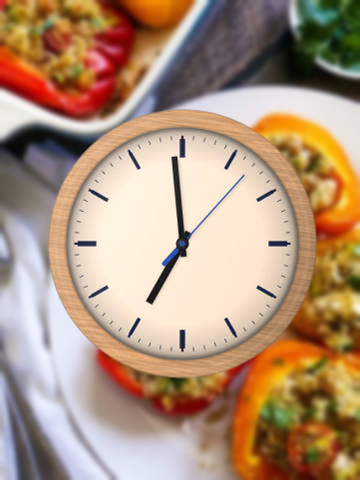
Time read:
**6:59:07**
